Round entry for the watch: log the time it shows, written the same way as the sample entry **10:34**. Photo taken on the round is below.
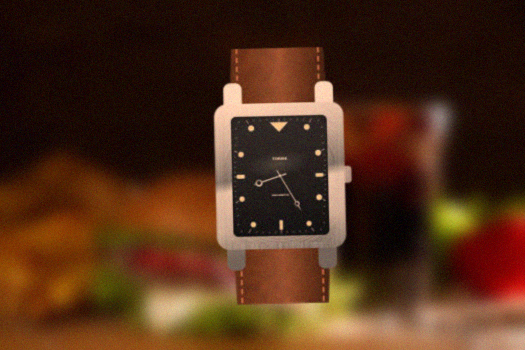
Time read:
**8:25**
